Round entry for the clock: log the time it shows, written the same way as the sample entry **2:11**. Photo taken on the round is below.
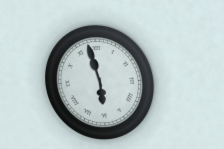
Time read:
**5:58**
